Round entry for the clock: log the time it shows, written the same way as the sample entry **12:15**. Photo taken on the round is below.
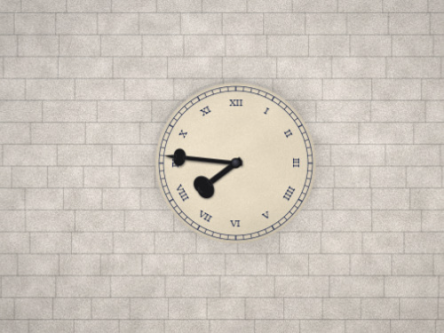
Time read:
**7:46**
